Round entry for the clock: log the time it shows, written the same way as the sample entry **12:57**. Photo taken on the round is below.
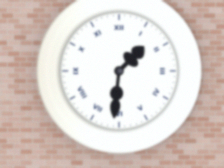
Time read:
**1:31**
